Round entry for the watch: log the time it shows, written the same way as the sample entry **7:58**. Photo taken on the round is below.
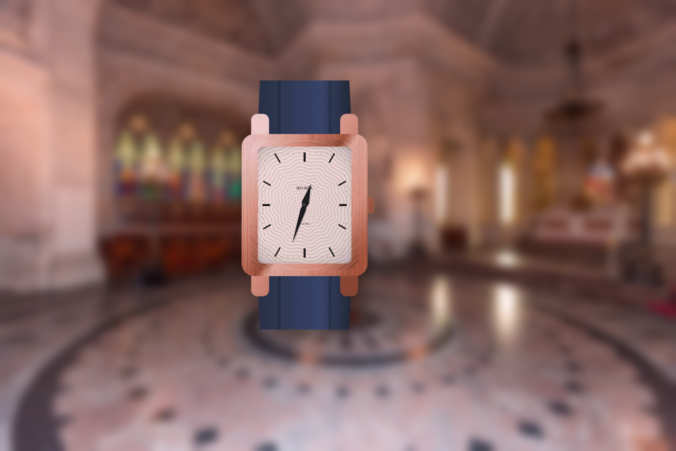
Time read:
**12:33**
